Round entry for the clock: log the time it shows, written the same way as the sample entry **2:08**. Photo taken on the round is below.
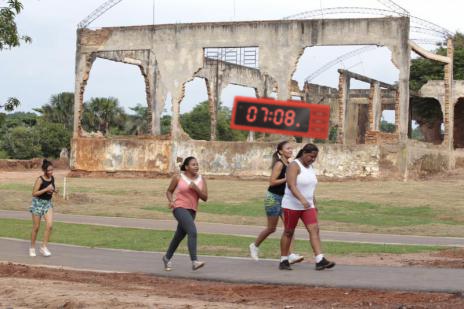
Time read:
**7:08**
